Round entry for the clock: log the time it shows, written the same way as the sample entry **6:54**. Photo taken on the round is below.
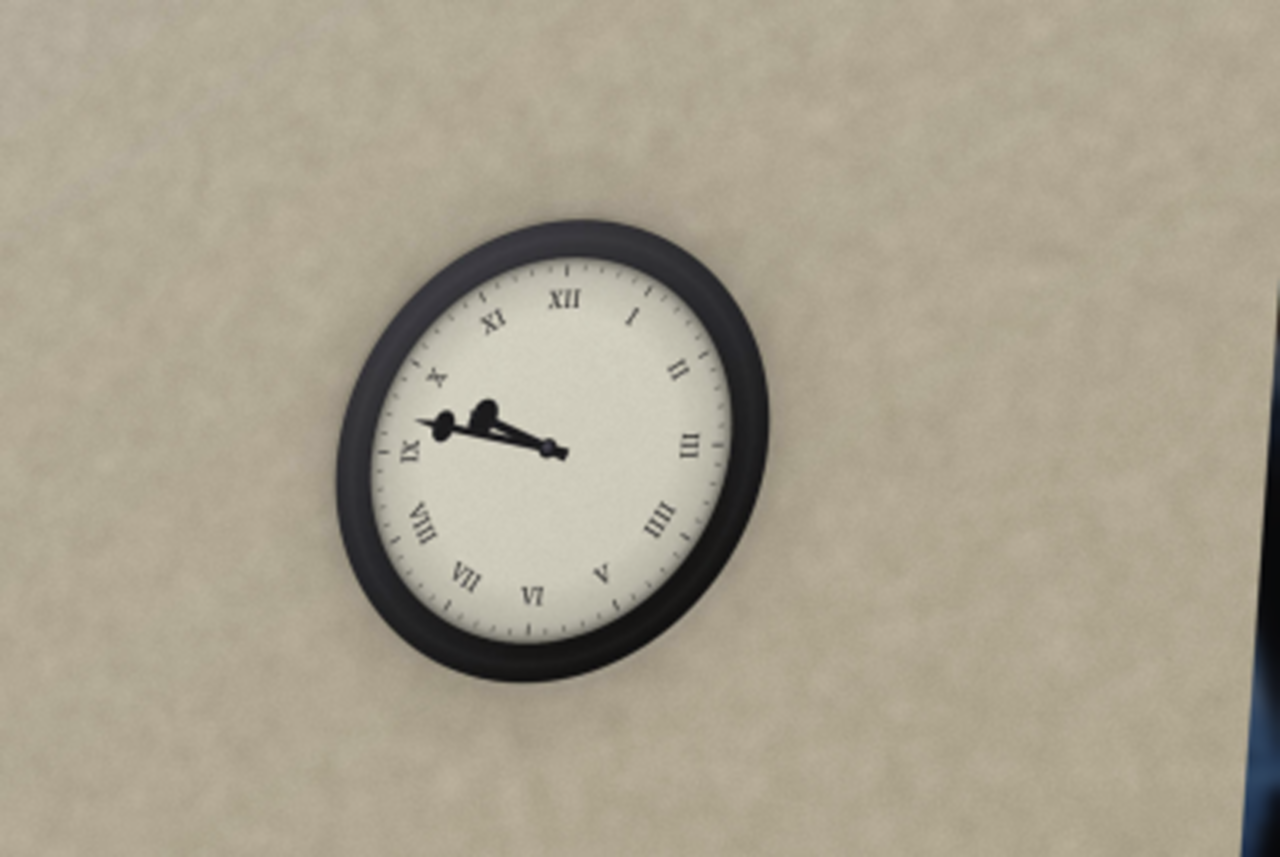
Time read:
**9:47**
